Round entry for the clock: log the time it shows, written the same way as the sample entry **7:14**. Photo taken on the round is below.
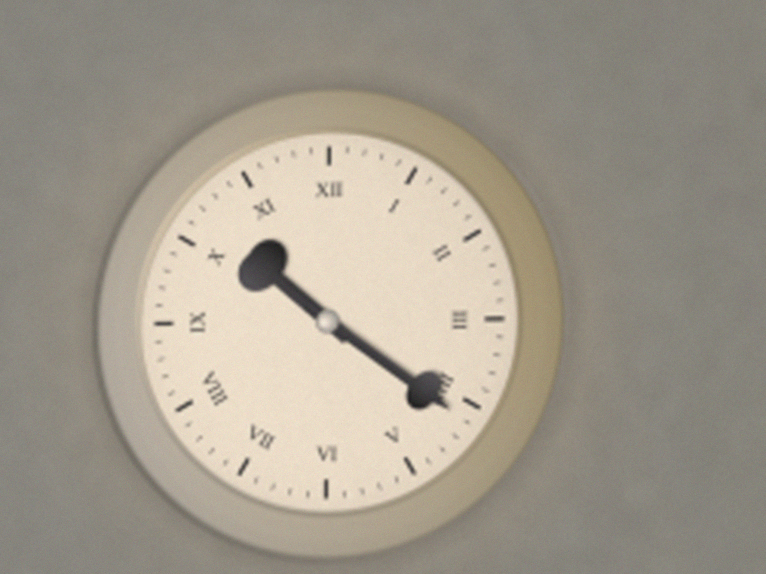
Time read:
**10:21**
